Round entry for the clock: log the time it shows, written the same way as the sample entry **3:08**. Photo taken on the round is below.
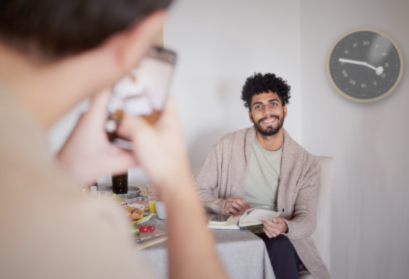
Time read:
**3:46**
